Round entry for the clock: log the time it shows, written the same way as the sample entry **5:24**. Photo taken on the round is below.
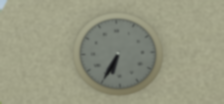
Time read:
**6:35**
